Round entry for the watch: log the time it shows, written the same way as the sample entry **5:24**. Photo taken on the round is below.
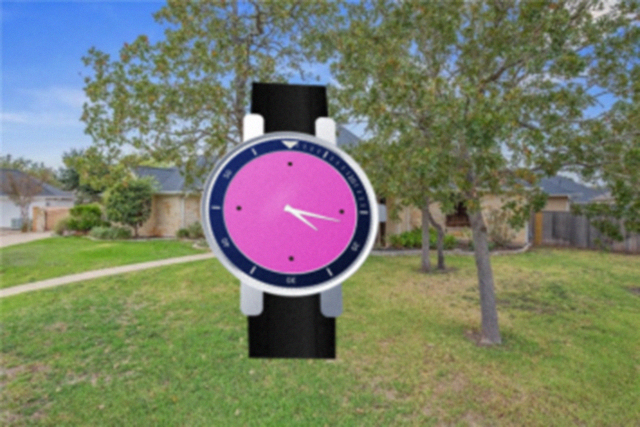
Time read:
**4:17**
